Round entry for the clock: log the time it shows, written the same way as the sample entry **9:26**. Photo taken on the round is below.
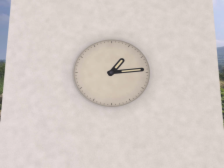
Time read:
**1:14**
